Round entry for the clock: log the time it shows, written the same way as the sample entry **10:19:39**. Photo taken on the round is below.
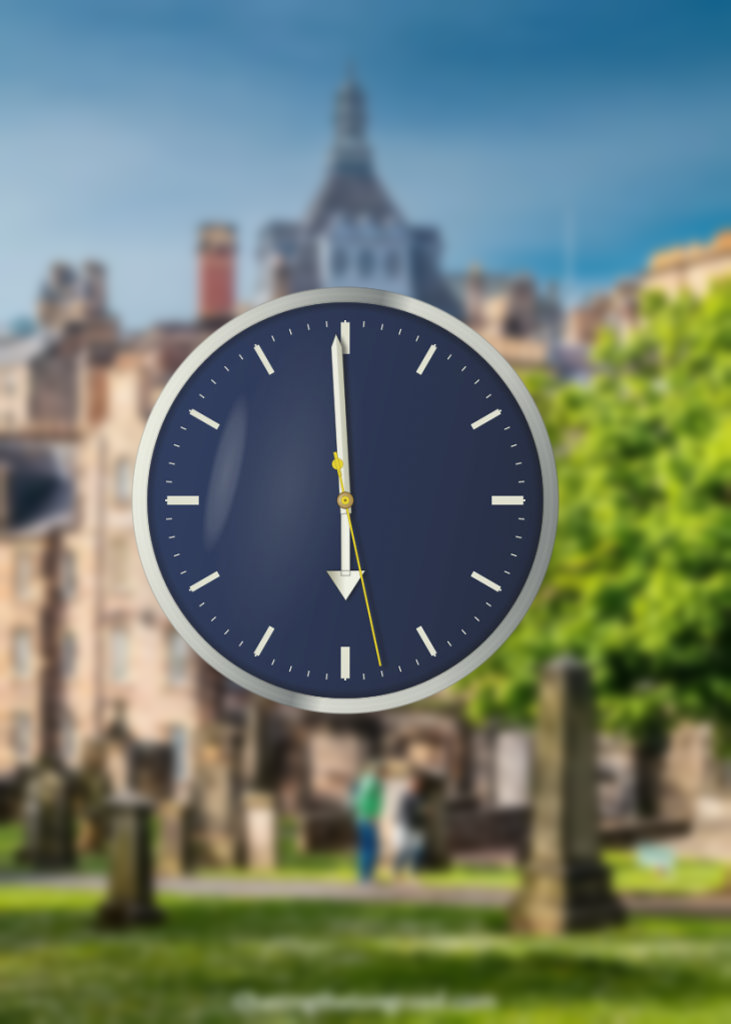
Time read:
**5:59:28**
